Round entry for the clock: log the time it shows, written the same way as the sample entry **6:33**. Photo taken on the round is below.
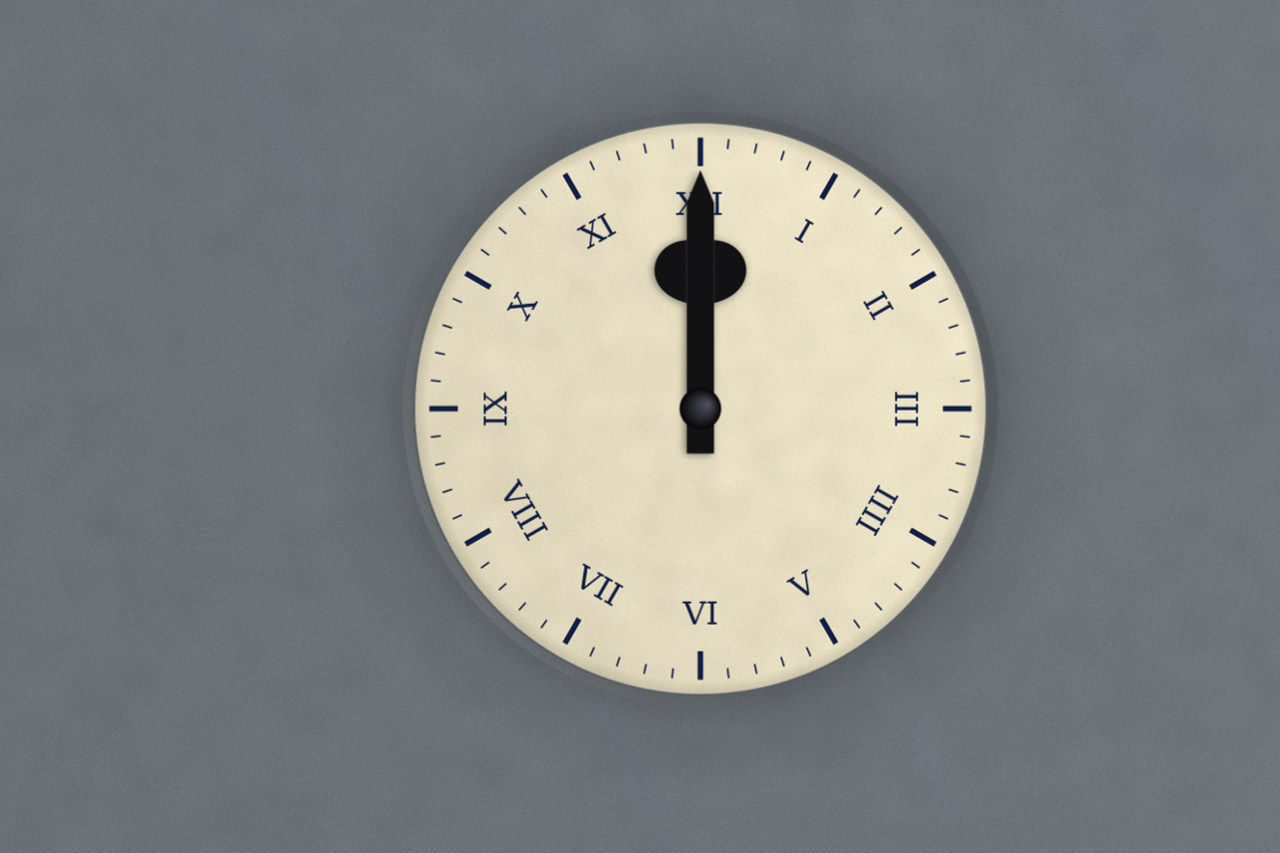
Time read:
**12:00**
